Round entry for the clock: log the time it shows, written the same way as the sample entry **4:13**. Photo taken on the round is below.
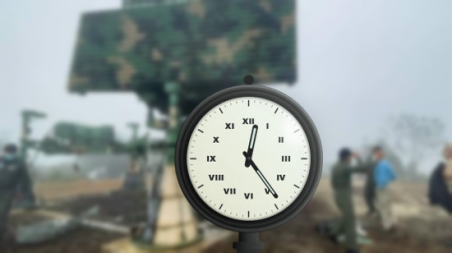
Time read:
**12:24**
